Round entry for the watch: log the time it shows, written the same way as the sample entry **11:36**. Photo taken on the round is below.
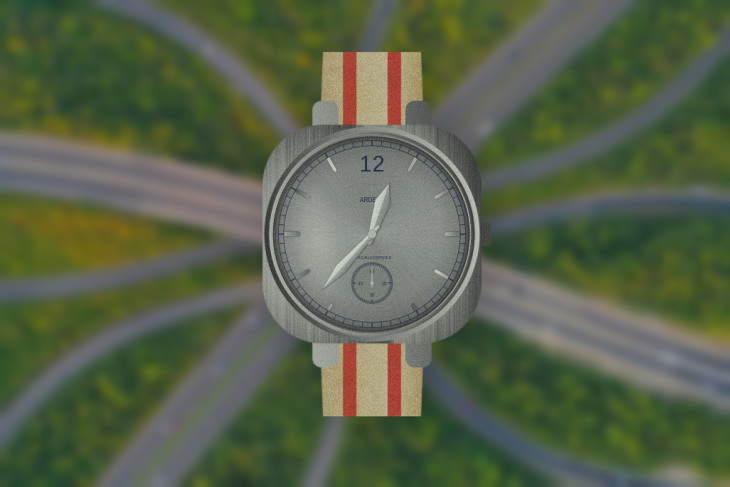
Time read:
**12:37**
